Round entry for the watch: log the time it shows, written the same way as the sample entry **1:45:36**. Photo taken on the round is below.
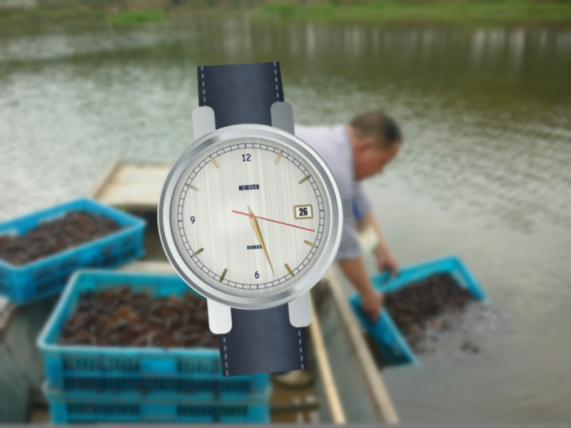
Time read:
**5:27:18**
